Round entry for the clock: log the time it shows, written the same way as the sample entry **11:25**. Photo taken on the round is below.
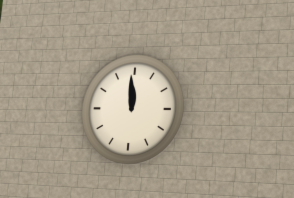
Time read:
**11:59**
